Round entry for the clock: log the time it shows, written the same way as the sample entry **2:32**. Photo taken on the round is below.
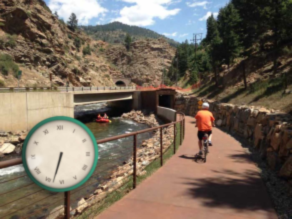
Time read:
**6:33**
